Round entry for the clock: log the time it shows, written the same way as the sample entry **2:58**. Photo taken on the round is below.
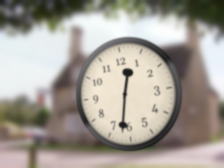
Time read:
**12:32**
